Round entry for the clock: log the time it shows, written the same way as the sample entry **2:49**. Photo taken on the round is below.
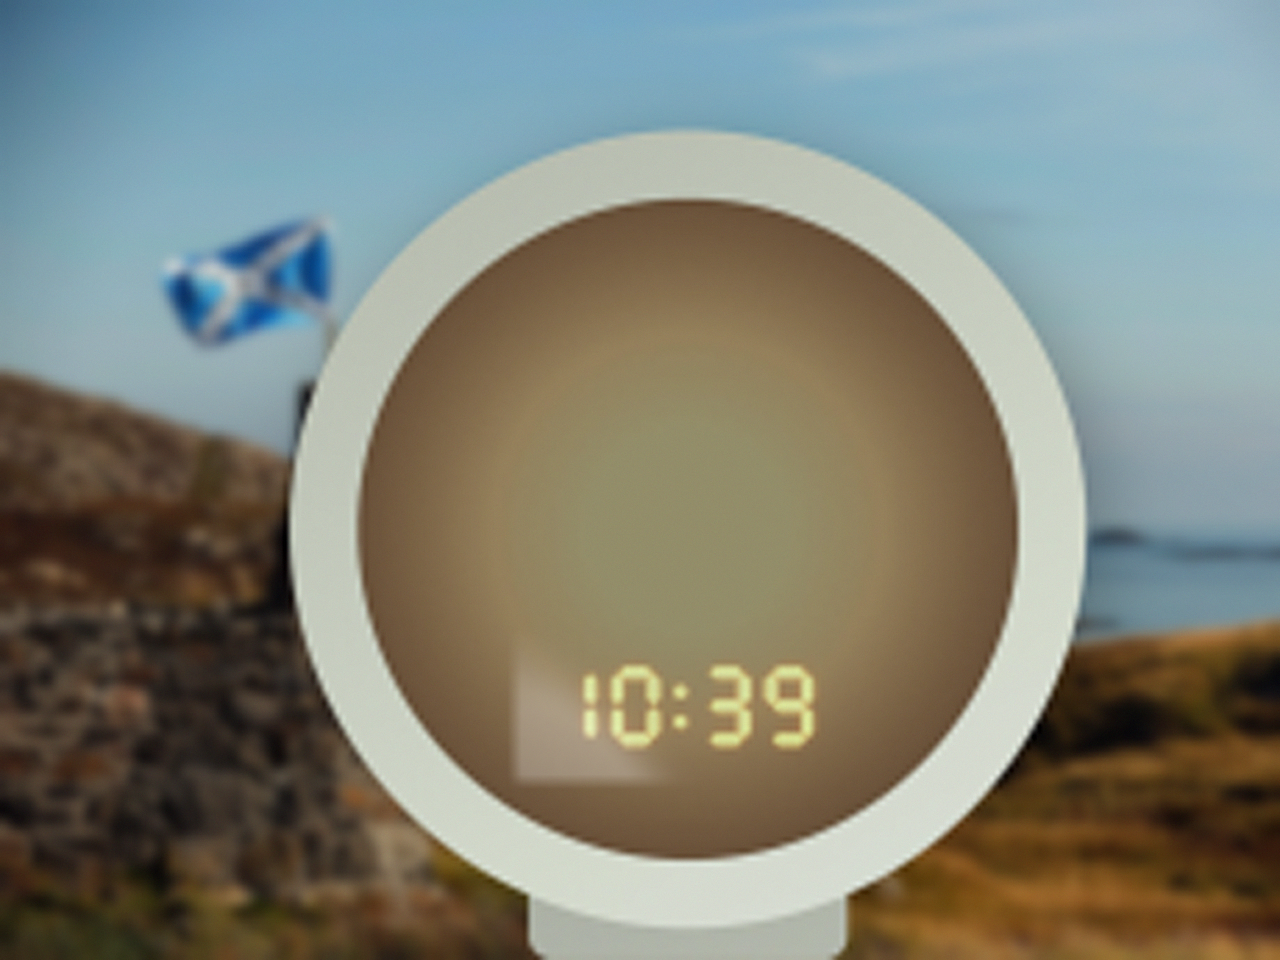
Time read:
**10:39**
